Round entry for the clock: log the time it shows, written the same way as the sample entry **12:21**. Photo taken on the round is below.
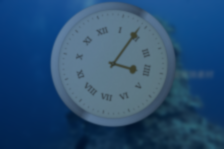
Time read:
**4:09**
